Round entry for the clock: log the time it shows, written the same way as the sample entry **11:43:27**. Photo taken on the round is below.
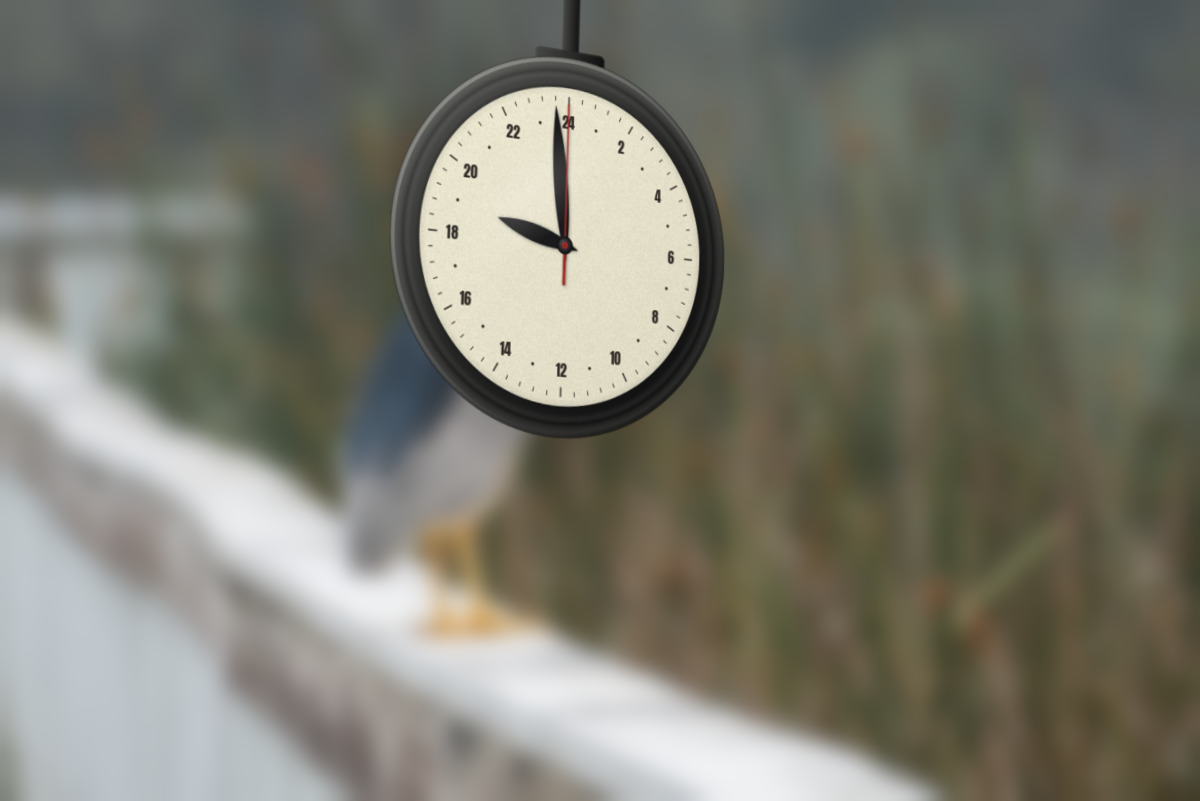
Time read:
**18:59:00**
